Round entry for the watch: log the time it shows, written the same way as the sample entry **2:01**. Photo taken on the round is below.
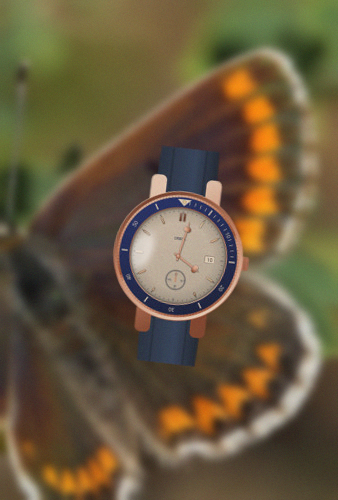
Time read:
**4:02**
